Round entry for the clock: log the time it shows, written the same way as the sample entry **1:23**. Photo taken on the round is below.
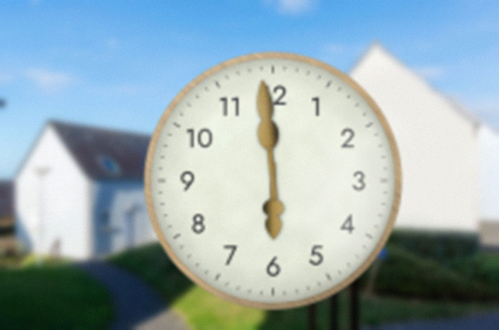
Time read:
**5:59**
